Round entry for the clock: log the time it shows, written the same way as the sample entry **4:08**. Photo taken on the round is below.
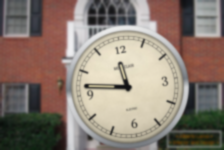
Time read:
**11:47**
